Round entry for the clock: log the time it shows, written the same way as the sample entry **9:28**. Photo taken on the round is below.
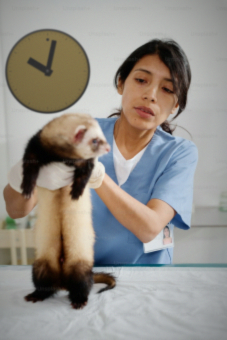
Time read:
**10:02**
